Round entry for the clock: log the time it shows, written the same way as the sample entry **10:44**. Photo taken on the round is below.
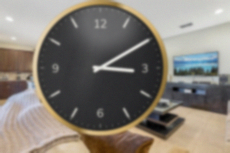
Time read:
**3:10**
